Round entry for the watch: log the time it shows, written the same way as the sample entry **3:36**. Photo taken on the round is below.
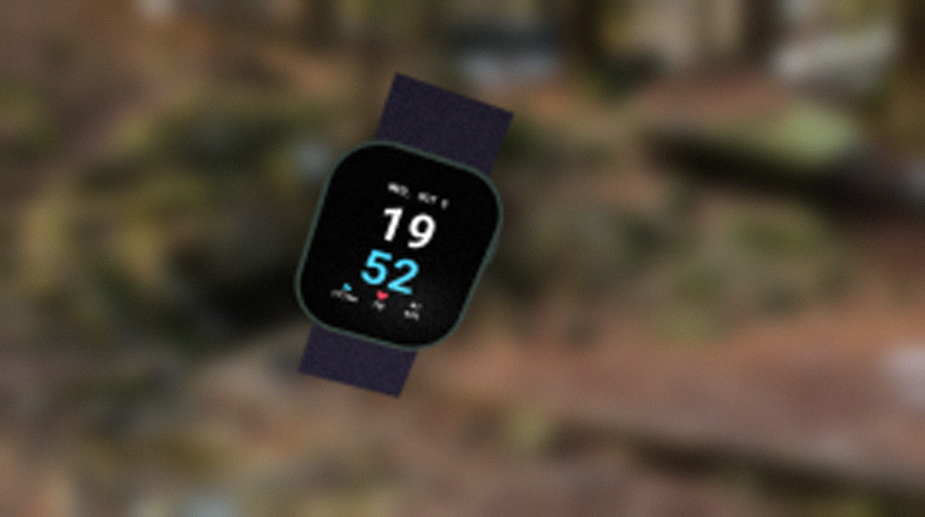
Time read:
**19:52**
